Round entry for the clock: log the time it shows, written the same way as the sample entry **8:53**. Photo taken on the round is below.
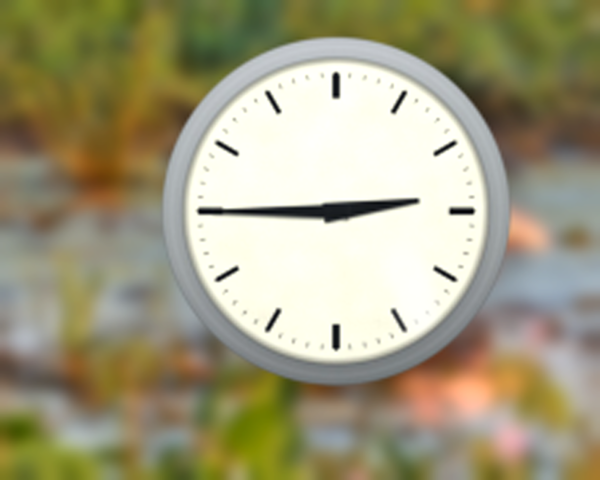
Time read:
**2:45**
